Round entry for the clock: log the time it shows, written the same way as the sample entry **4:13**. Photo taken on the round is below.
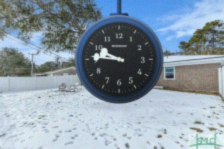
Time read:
**9:46**
